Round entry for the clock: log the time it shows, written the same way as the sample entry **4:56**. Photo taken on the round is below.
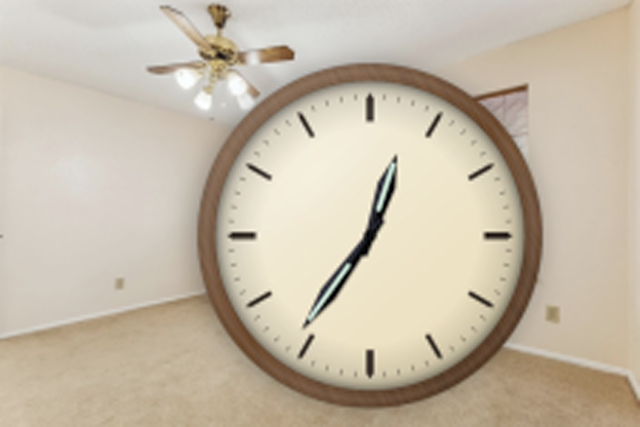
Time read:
**12:36**
